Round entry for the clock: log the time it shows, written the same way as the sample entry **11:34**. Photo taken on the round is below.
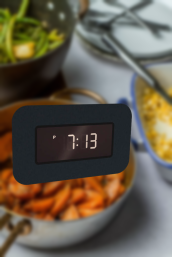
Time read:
**7:13**
